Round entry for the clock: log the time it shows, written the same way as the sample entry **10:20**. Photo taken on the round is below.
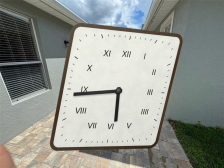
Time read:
**5:44**
